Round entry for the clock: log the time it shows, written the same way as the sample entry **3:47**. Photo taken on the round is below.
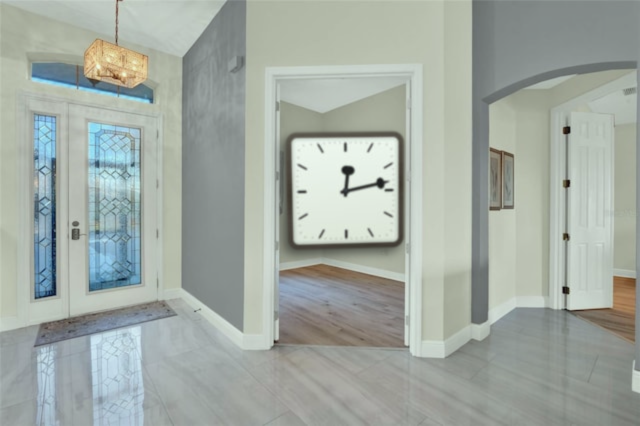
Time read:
**12:13**
